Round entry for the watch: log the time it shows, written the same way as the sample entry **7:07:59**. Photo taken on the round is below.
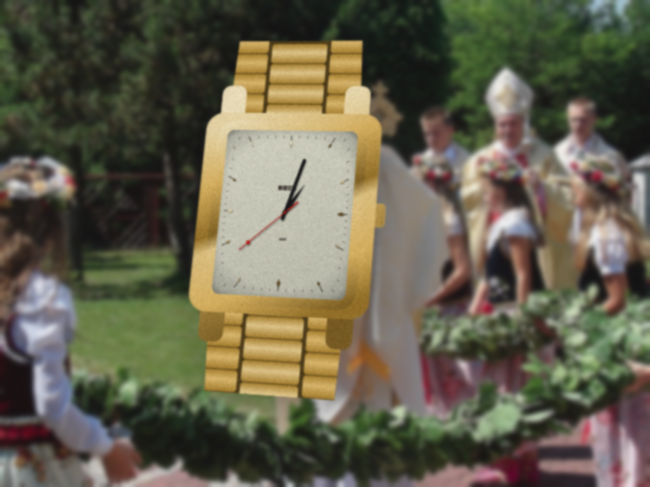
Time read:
**1:02:38**
